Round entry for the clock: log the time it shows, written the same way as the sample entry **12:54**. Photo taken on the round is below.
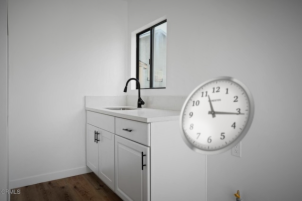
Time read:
**11:16**
